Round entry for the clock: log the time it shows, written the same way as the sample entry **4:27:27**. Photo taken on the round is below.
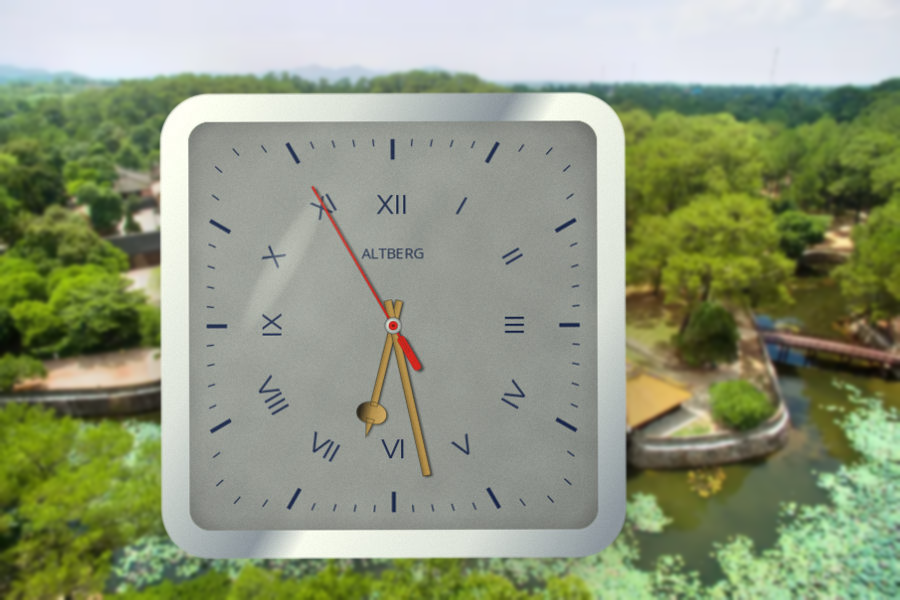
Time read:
**6:27:55**
